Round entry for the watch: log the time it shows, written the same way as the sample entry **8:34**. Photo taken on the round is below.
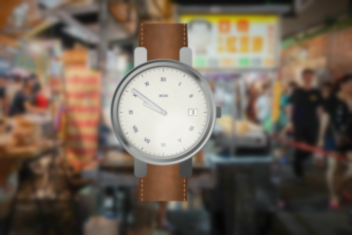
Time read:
**9:51**
